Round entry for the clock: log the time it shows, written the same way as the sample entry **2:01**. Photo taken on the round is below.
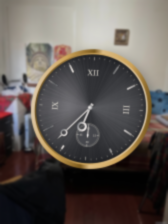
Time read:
**6:37**
